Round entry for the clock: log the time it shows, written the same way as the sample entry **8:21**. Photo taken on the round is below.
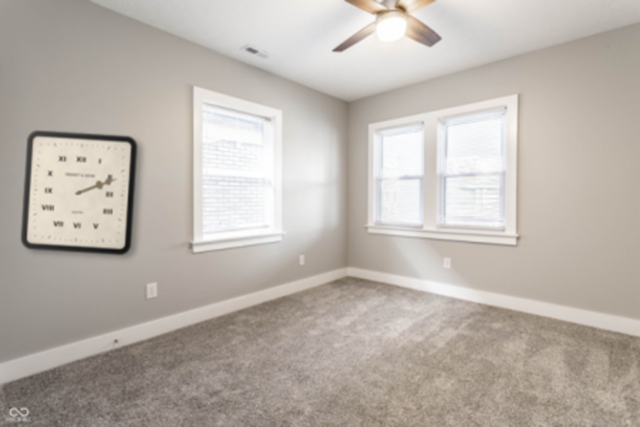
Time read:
**2:11**
